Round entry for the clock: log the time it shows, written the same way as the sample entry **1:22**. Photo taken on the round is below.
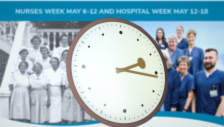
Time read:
**2:16**
